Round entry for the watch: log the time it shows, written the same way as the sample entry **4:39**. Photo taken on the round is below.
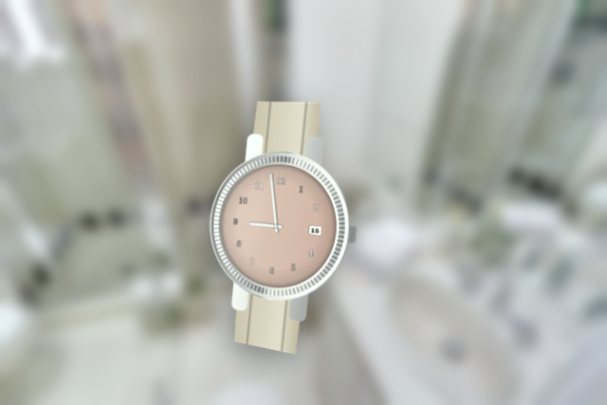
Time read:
**8:58**
